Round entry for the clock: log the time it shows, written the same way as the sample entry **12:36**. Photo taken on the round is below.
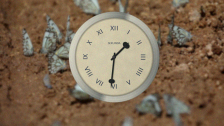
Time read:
**1:31**
